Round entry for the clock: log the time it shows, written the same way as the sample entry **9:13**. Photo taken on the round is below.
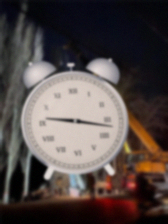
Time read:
**9:17**
